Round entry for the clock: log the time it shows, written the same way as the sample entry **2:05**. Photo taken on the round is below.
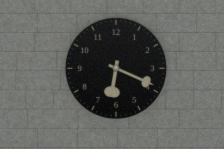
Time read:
**6:19**
